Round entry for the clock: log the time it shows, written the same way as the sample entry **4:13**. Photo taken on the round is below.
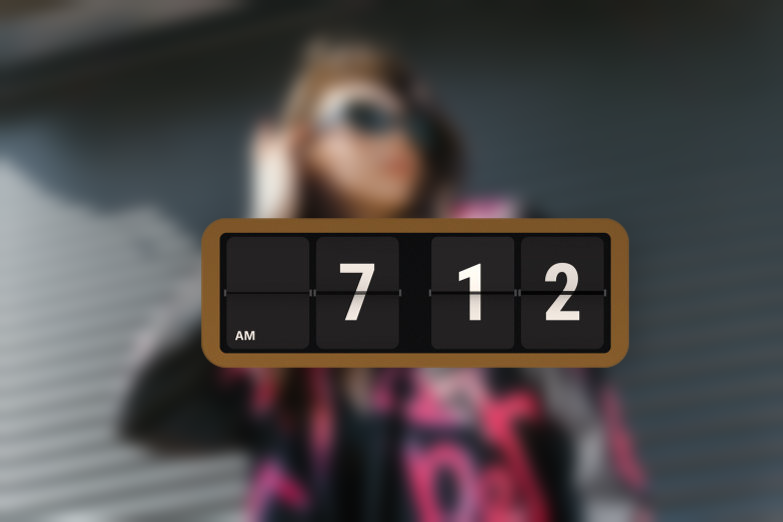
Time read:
**7:12**
